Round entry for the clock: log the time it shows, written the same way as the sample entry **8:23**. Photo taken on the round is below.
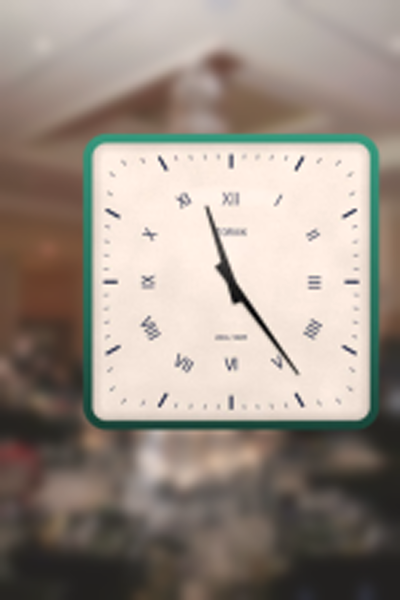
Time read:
**11:24**
